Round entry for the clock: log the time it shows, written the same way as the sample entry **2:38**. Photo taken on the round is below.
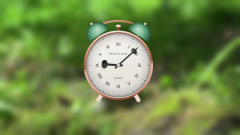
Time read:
**9:08**
